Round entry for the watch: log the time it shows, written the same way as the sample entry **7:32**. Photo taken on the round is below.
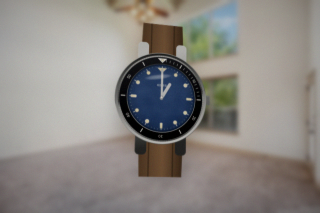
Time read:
**1:00**
